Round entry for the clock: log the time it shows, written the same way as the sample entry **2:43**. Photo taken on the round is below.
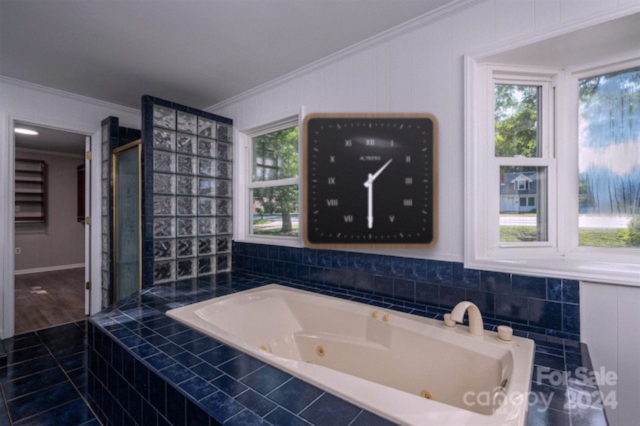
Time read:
**1:30**
